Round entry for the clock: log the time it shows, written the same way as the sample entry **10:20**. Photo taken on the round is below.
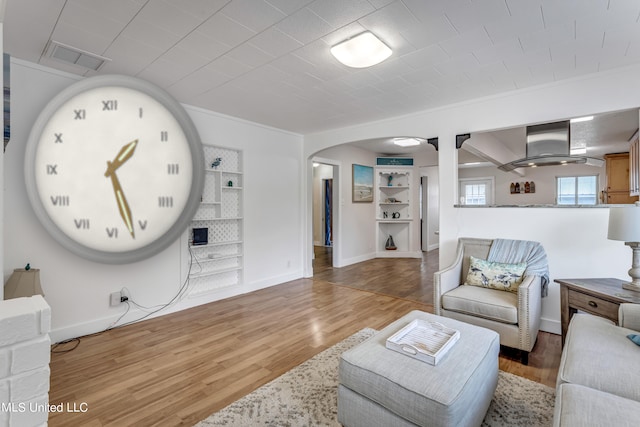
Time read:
**1:27**
